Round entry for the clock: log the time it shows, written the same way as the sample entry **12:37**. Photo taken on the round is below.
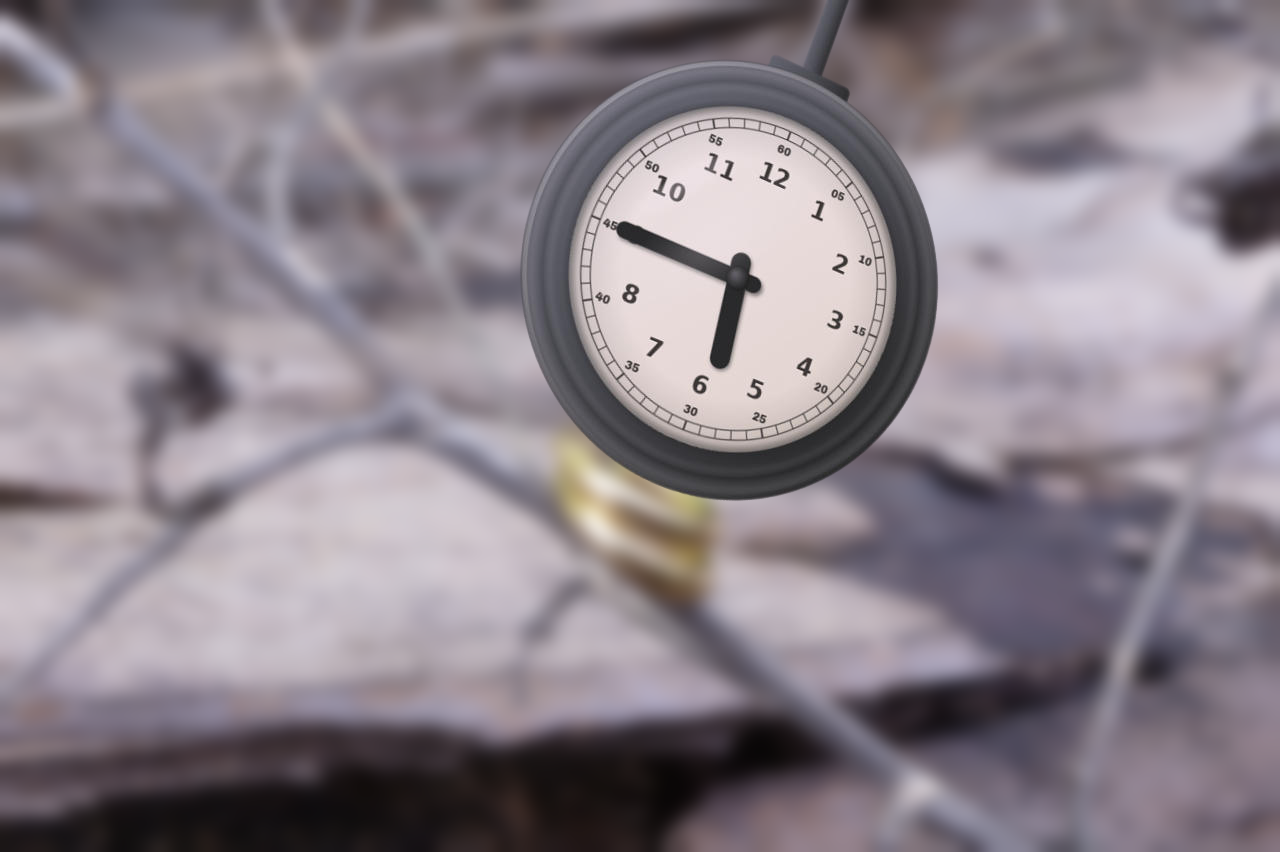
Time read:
**5:45**
